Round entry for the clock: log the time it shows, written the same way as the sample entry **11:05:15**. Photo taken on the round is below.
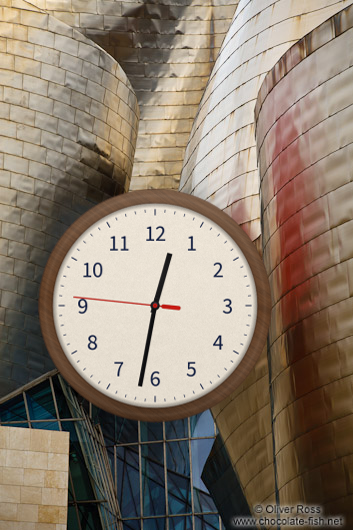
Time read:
**12:31:46**
